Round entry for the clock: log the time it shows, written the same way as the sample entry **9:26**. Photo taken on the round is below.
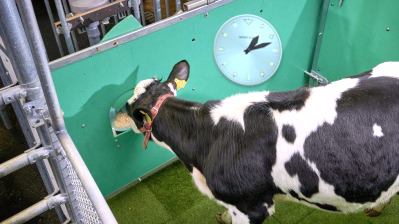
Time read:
**1:12**
